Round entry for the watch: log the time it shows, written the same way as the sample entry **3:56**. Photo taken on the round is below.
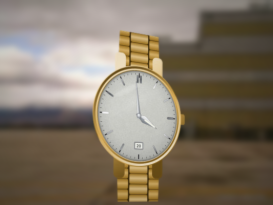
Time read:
**3:59**
